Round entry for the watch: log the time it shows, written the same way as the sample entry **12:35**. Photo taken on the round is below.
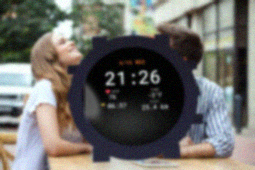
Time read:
**21:26**
